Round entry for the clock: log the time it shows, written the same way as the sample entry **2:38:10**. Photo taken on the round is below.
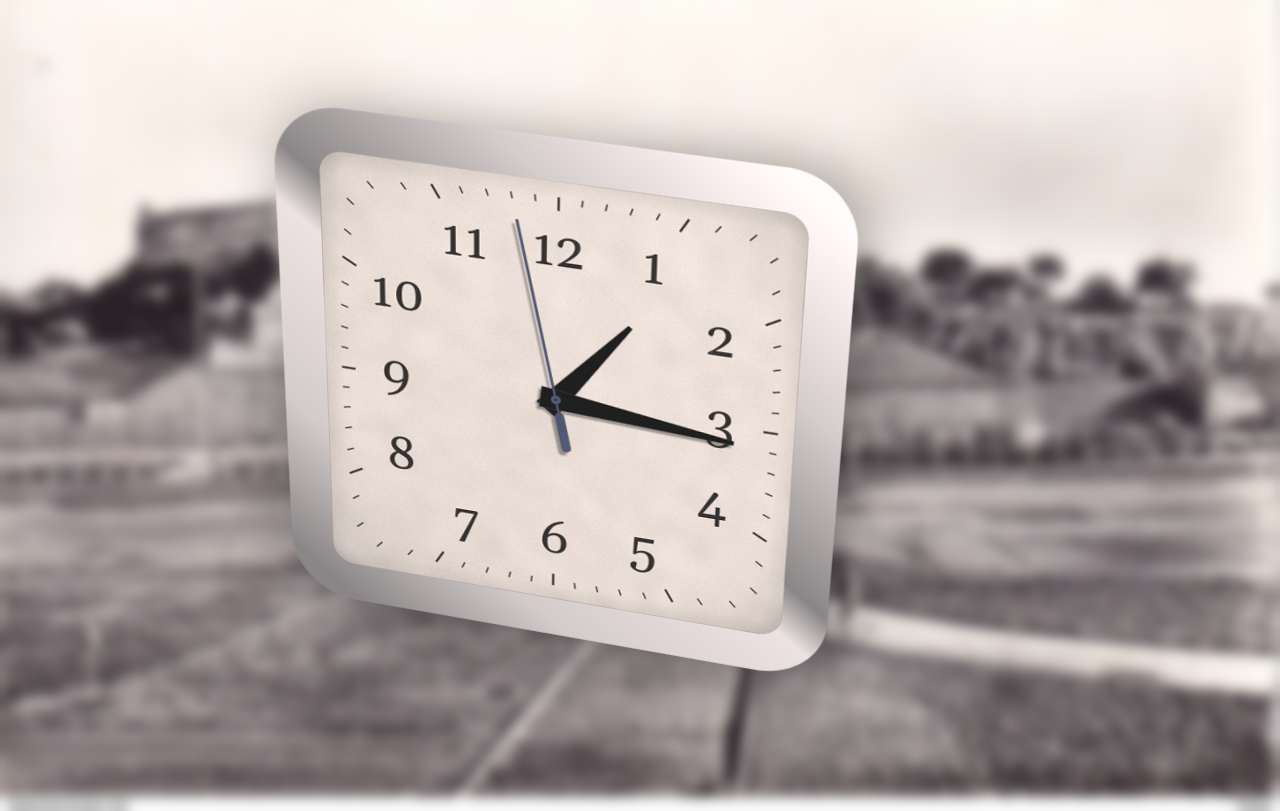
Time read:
**1:15:58**
